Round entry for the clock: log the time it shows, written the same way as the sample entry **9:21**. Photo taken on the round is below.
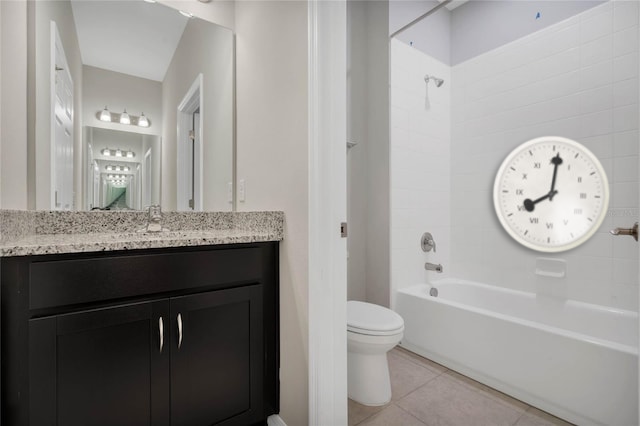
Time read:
**8:01**
